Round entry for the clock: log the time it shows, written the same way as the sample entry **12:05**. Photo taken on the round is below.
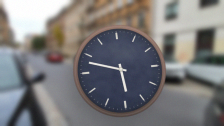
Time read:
**5:48**
